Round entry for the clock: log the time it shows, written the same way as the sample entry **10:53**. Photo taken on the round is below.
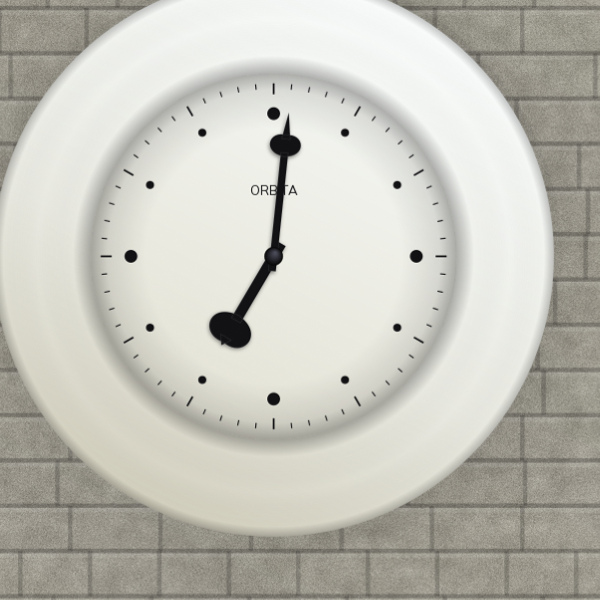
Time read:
**7:01**
